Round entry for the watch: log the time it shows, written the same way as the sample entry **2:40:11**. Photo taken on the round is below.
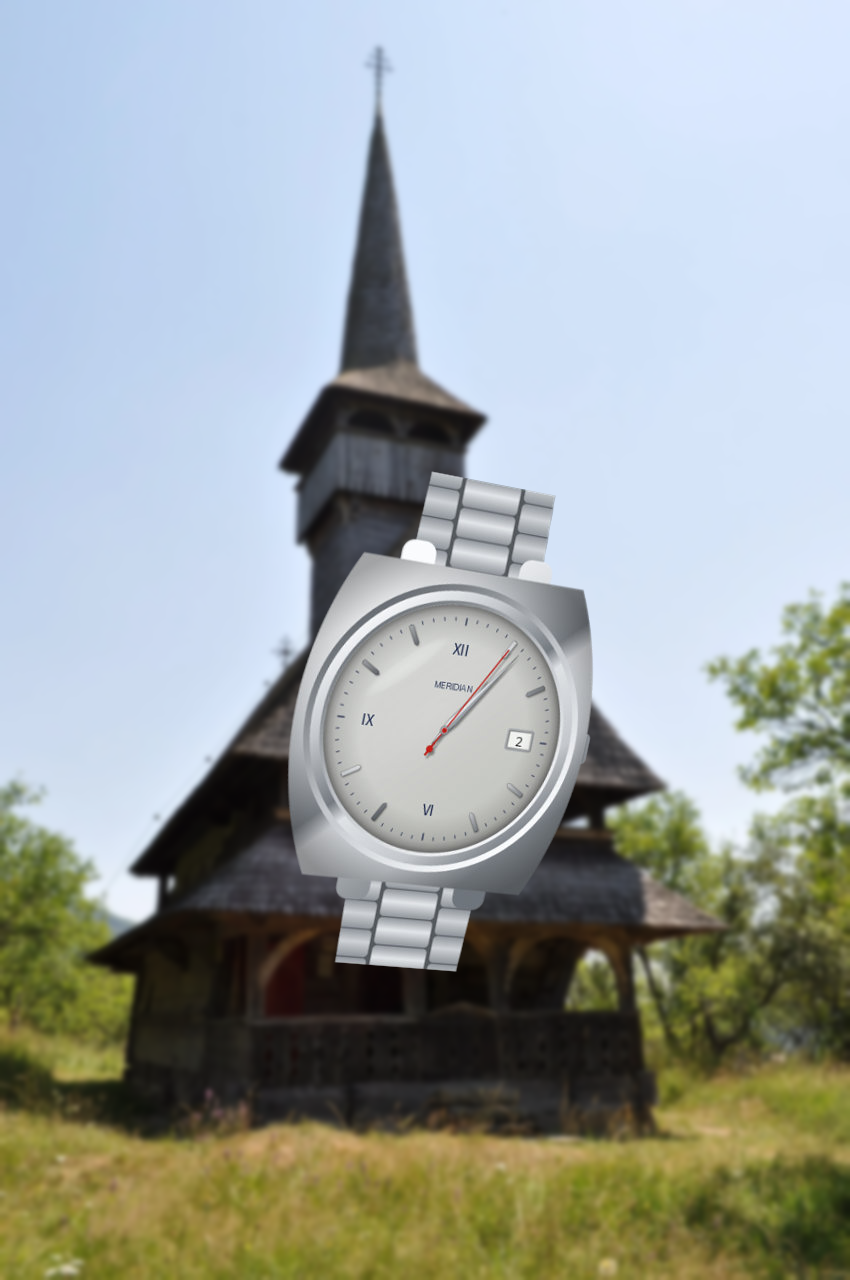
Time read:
**1:06:05**
